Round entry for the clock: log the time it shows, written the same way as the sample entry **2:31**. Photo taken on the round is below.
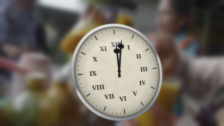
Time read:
**12:02**
